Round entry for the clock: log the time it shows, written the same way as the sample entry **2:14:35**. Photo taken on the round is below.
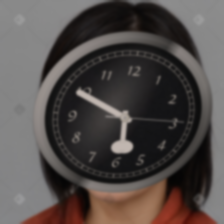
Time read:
**5:49:15**
